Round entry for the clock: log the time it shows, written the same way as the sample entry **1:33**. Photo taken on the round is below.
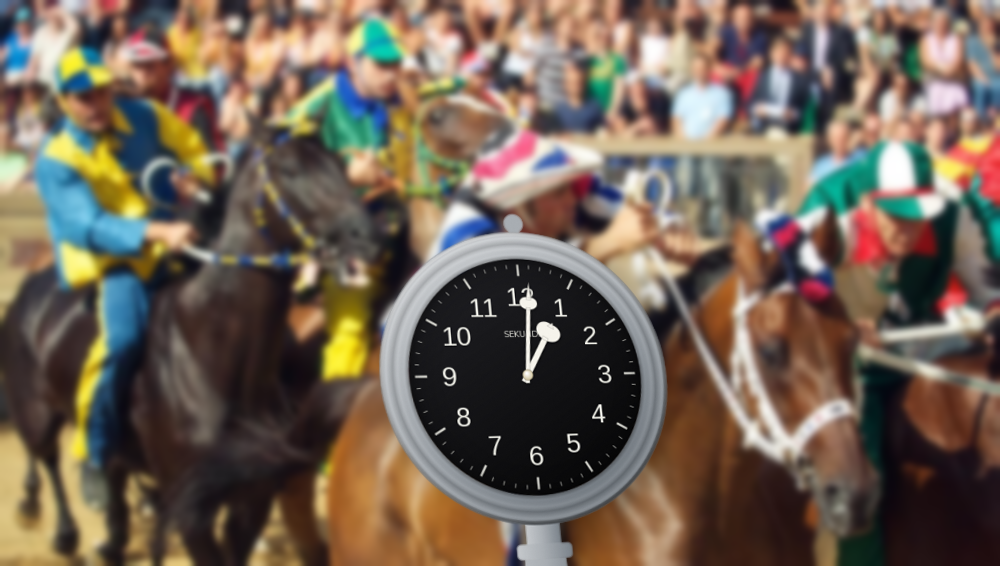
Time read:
**1:01**
